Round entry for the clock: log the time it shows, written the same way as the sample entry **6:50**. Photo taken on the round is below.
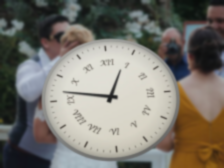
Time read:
**12:47**
